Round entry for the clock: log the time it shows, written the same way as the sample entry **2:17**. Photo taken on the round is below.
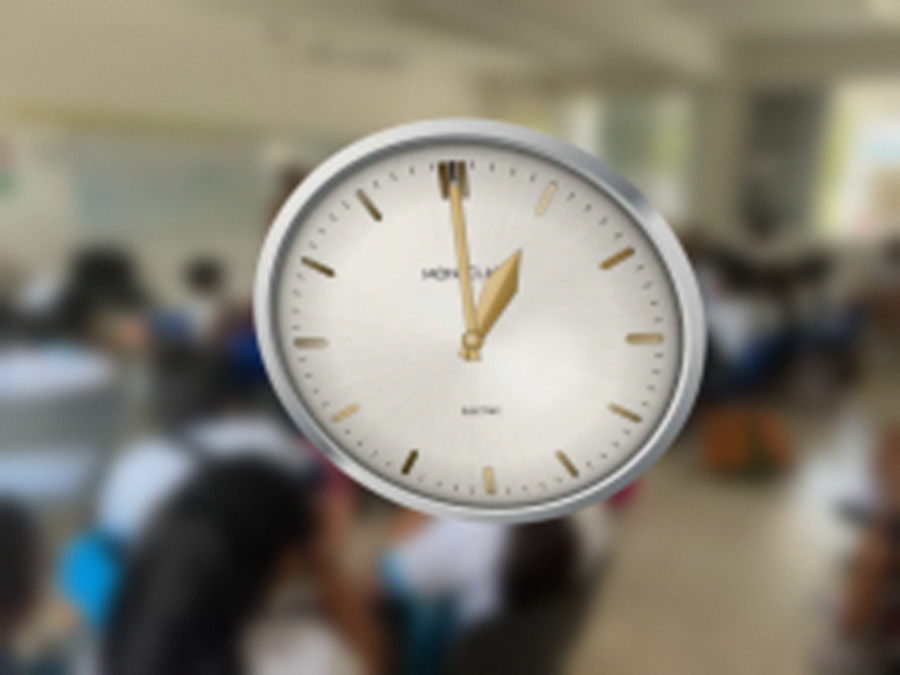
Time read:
**1:00**
